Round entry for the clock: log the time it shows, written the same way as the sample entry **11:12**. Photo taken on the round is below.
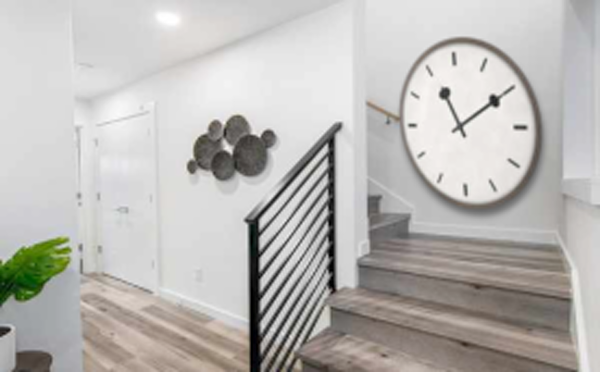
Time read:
**11:10**
